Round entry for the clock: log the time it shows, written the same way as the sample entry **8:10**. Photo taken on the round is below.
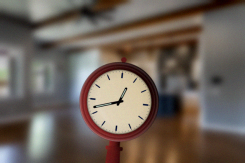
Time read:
**12:42**
